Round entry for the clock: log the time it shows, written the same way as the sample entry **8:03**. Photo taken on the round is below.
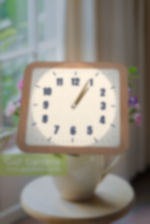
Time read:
**1:04**
